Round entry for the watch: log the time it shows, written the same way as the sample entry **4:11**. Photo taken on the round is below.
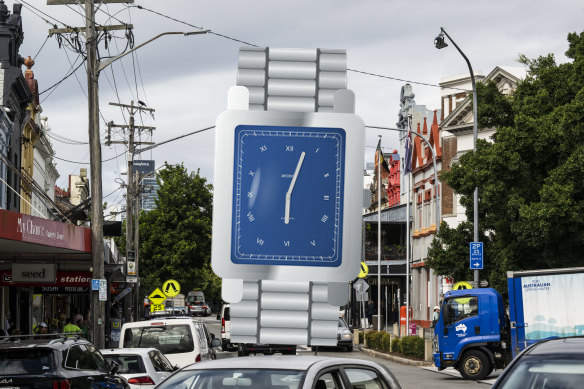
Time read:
**6:03**
